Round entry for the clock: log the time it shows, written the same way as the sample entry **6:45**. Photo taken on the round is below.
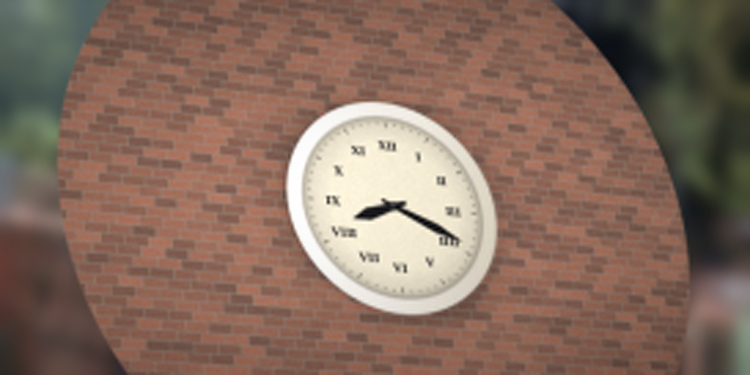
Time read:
**8:19**
